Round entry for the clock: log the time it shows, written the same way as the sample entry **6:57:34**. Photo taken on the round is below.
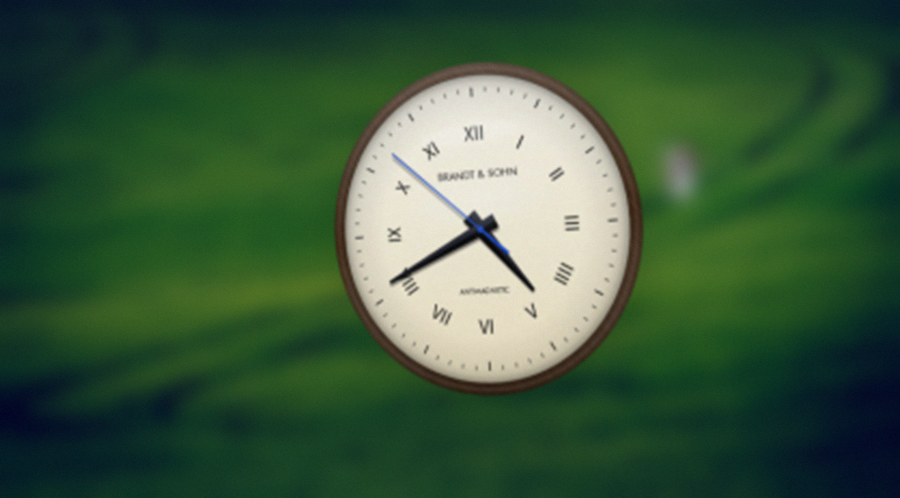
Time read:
**4:40:52**
